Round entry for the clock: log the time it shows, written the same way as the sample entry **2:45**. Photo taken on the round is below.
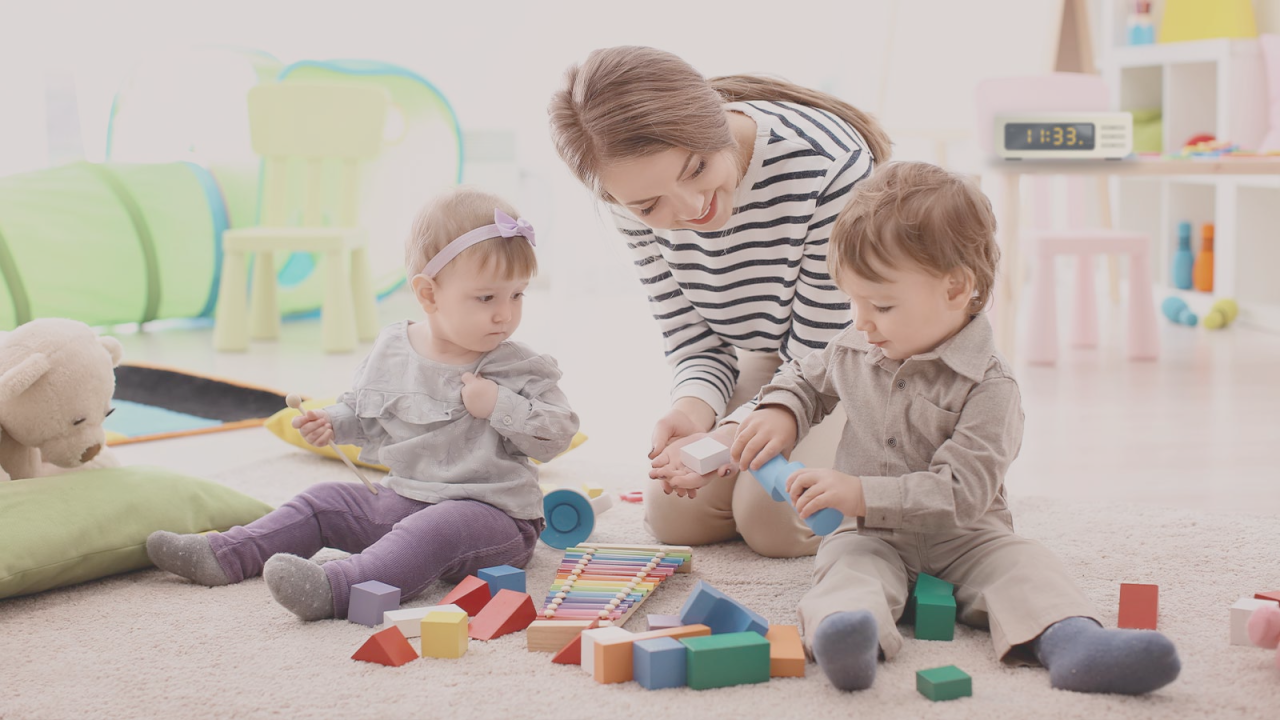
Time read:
**11:33**
